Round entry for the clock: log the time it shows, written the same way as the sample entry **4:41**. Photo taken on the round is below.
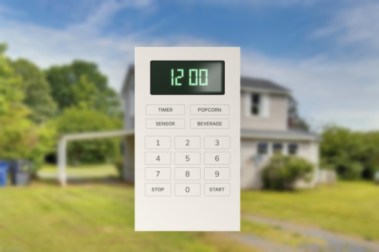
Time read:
**12:00**
